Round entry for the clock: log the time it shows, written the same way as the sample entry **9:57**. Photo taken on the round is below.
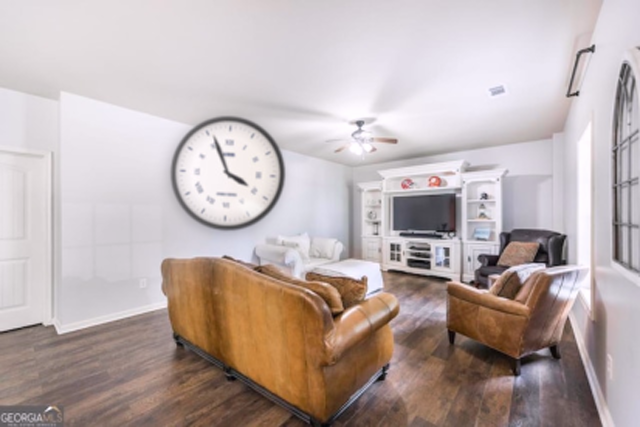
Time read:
**3:56**
